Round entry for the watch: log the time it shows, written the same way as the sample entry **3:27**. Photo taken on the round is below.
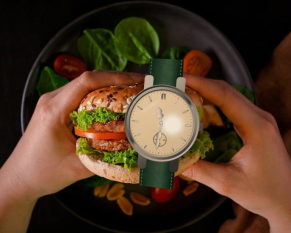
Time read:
**11:31**
